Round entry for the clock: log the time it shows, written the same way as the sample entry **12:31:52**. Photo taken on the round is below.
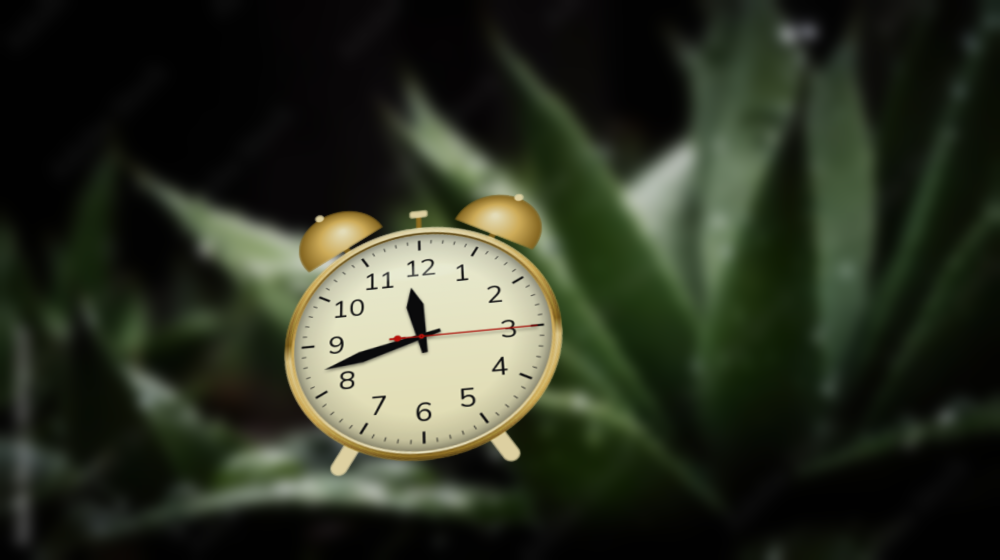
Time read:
**11:42:15**
